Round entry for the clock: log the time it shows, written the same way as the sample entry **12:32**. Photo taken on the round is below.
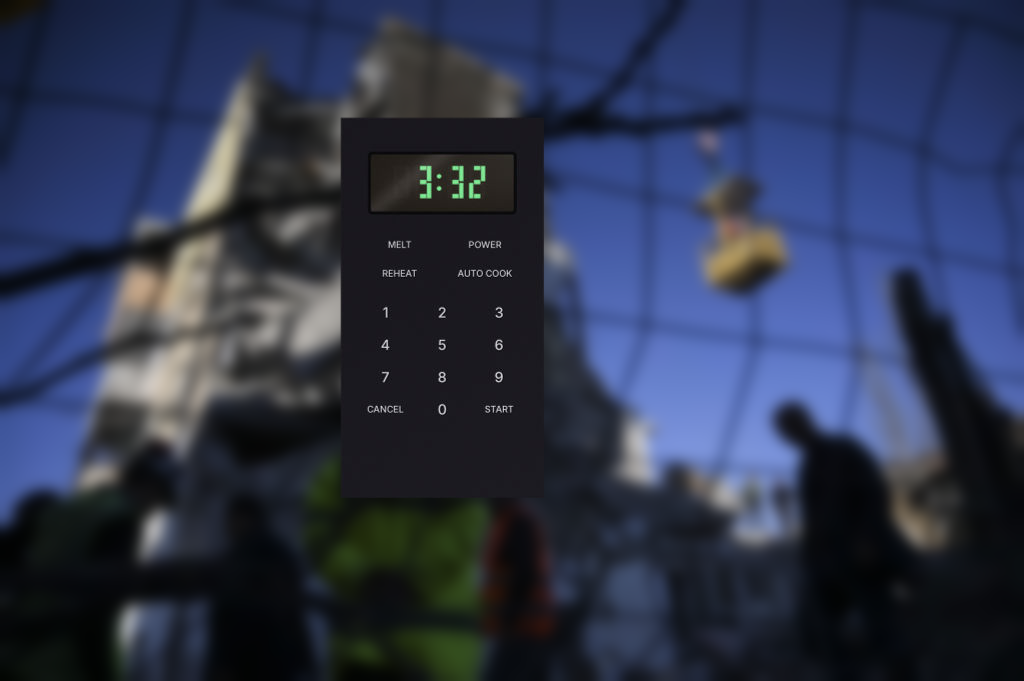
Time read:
**3:32**
